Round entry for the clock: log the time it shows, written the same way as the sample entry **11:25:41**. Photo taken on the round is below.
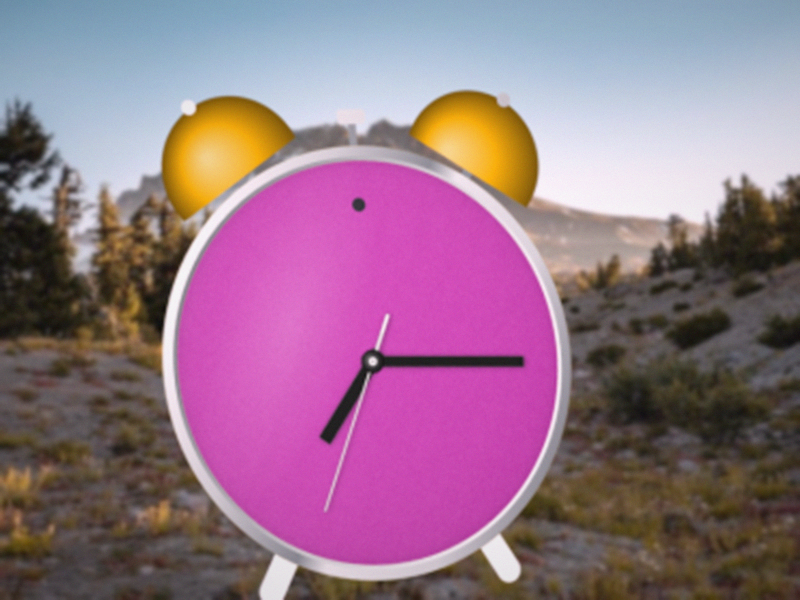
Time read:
**7:15:34**
